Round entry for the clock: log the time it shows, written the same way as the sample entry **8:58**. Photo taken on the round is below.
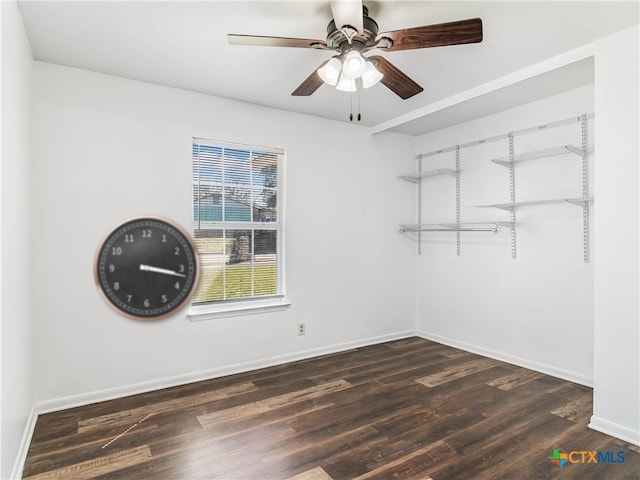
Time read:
**3:17**
